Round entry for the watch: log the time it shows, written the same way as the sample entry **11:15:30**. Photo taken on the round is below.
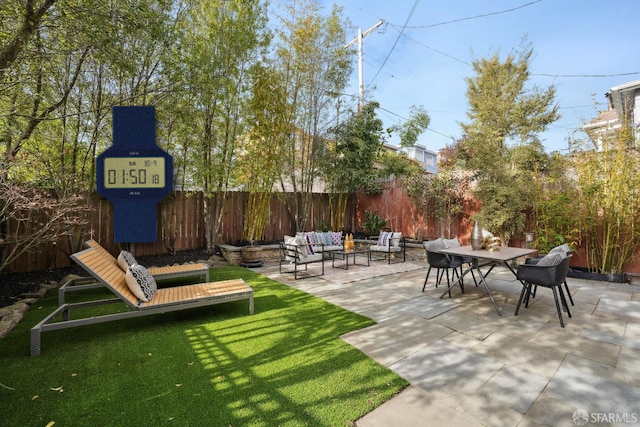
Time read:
**1:50:18**
